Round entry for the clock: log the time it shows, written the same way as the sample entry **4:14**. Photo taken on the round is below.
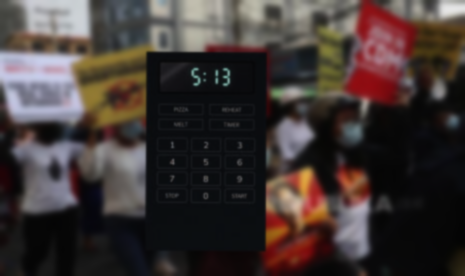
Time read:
**5:13**
